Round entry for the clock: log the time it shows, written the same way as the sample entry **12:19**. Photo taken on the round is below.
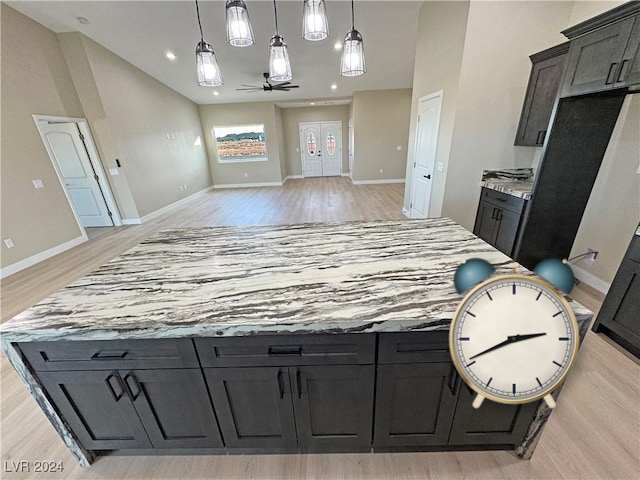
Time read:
**2:41**
